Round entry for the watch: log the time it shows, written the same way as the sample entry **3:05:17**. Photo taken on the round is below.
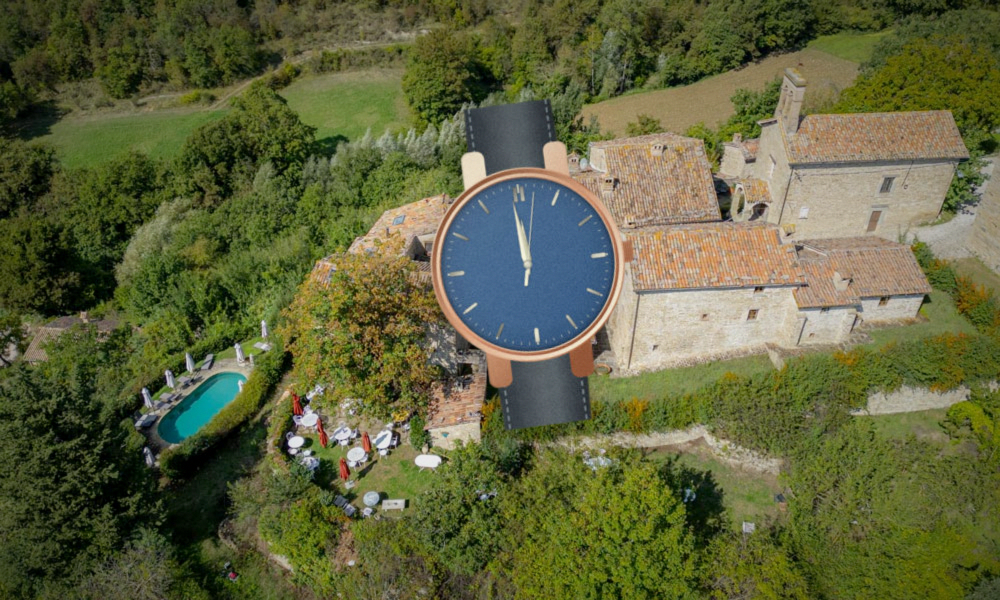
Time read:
**11:59:02**
